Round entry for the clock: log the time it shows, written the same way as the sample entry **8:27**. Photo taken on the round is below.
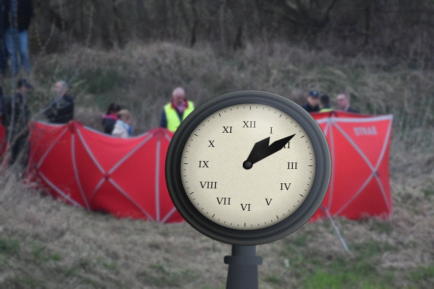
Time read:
**1:09**
